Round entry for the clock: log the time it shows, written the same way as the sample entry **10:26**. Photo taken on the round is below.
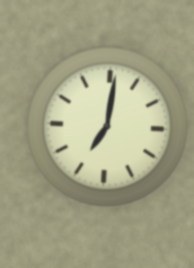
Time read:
**7:01**
